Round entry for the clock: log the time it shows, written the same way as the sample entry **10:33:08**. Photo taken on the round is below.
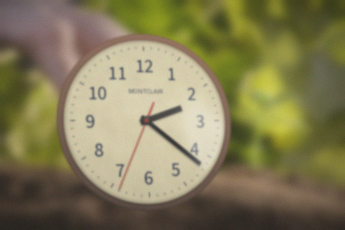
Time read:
**2:21:34**
